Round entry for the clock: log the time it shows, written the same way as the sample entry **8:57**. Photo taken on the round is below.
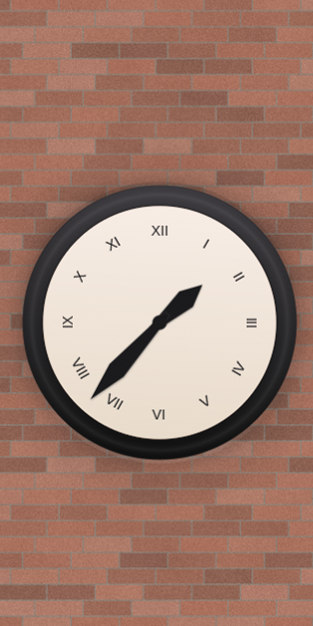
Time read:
**1:37**
